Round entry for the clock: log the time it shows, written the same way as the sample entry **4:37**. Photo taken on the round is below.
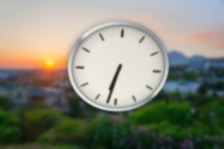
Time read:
**6:32**
